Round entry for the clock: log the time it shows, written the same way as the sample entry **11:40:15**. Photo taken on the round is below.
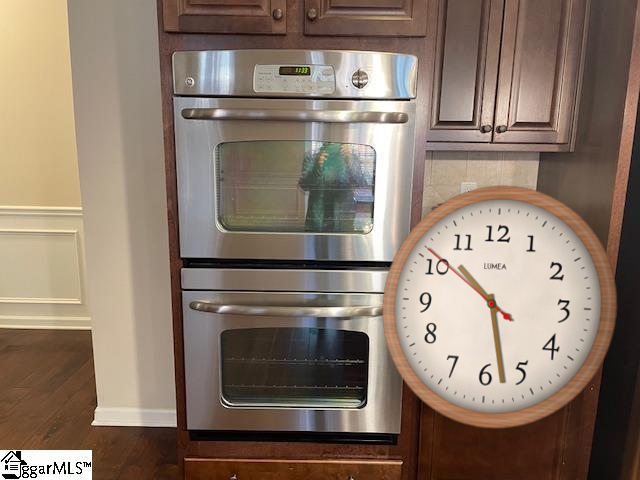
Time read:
**10:27:51**
